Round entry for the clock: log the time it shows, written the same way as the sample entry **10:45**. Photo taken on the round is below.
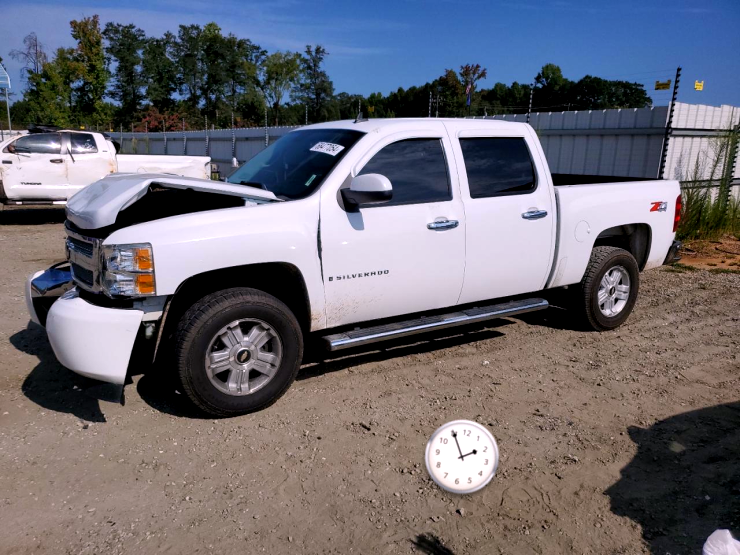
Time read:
**1:55**
